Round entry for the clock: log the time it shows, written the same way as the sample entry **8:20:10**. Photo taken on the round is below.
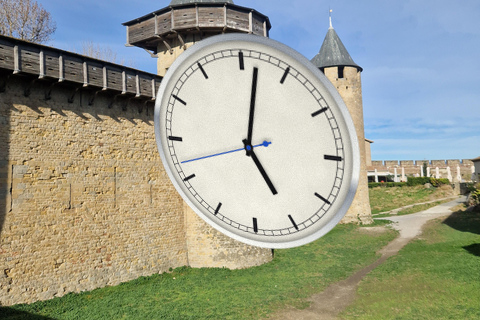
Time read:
**5:01:42**
